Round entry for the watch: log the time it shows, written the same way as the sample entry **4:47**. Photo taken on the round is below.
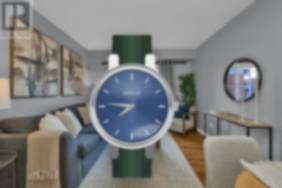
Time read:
**7:46**
